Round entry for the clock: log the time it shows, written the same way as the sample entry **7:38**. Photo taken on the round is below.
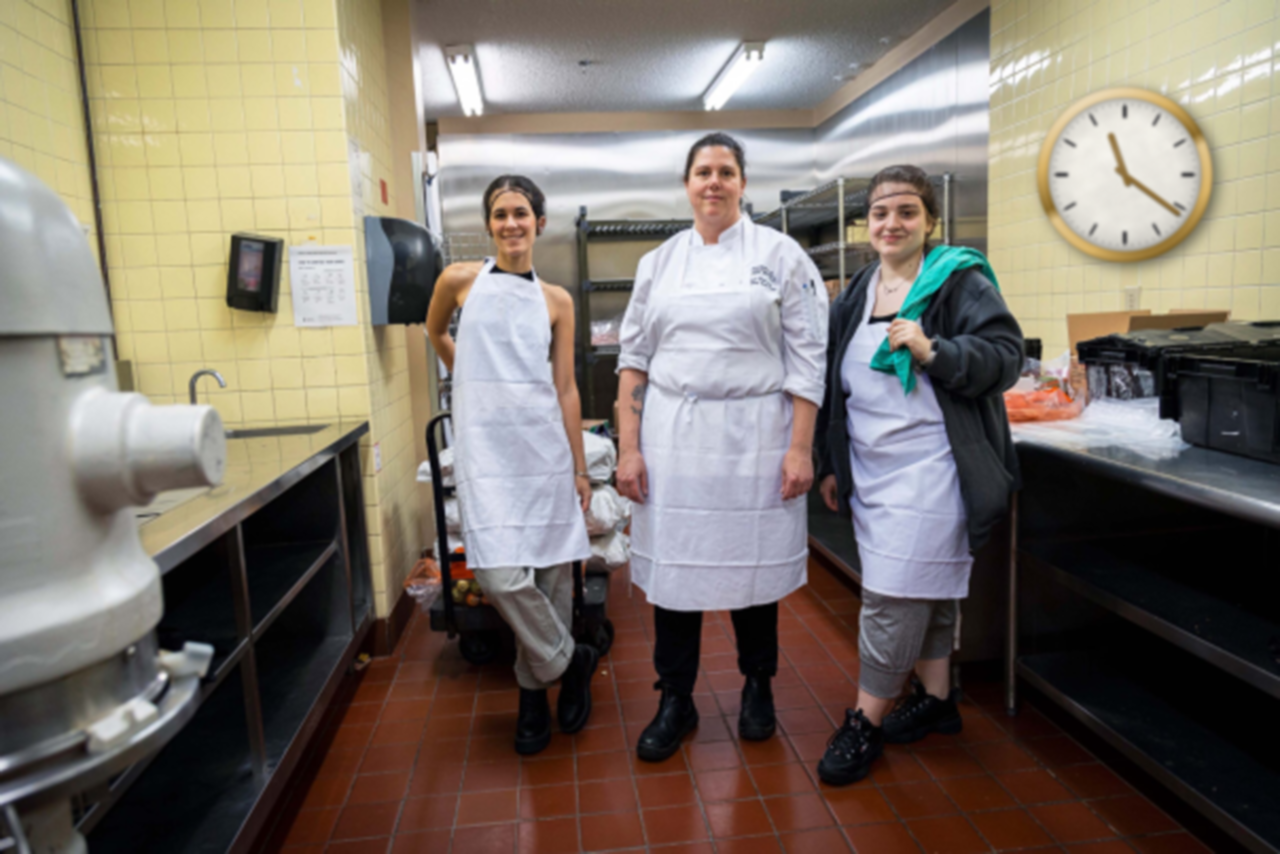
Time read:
**11:21**
